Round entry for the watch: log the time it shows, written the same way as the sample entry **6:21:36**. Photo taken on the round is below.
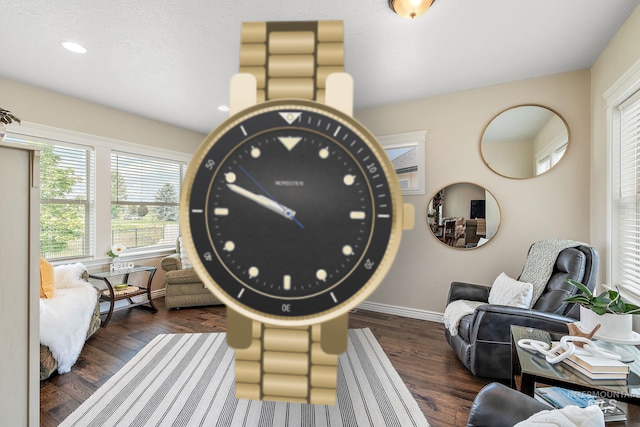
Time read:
**9:48:52**
